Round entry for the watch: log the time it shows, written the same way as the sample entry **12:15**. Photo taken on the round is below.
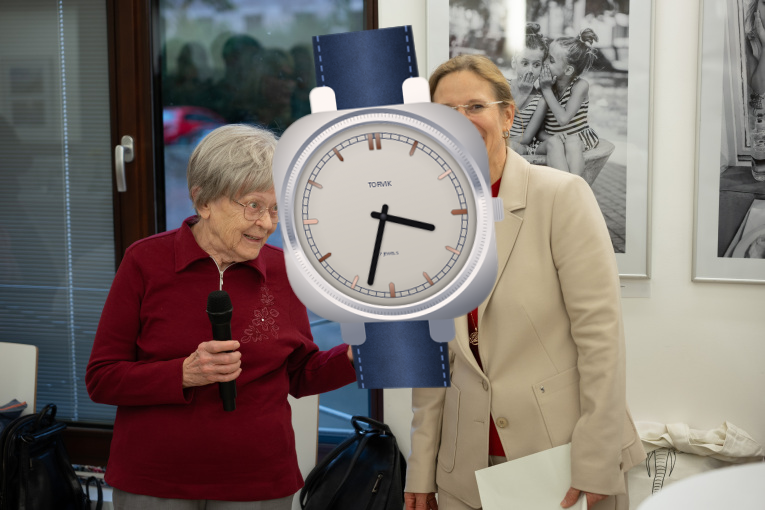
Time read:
**3:33**
